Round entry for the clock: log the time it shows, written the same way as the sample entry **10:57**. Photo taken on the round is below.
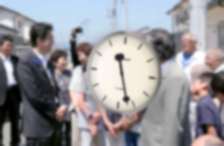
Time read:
**11:27**
